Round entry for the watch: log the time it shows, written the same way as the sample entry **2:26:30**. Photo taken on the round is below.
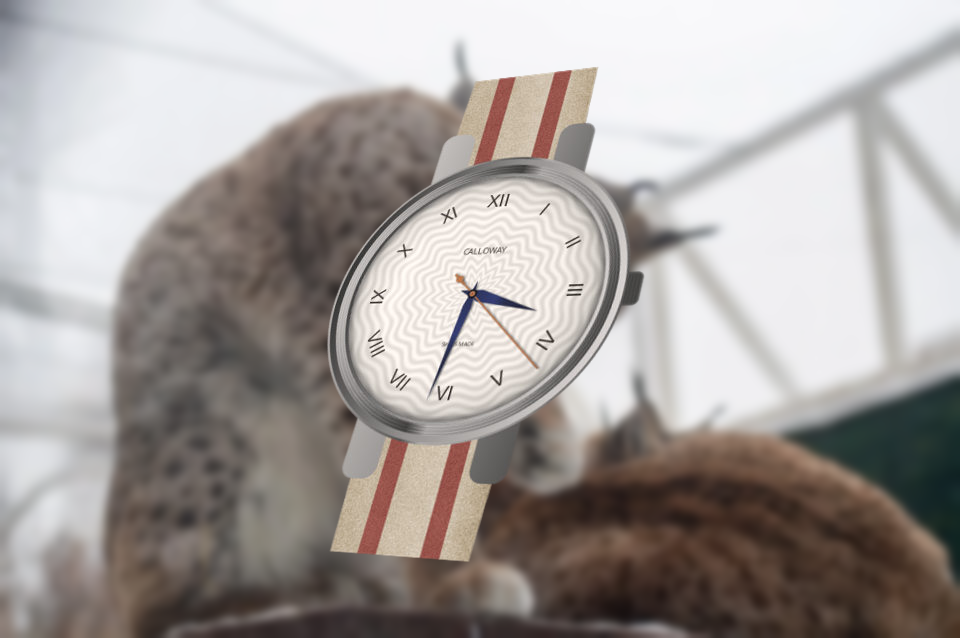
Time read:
**3:31:22**
